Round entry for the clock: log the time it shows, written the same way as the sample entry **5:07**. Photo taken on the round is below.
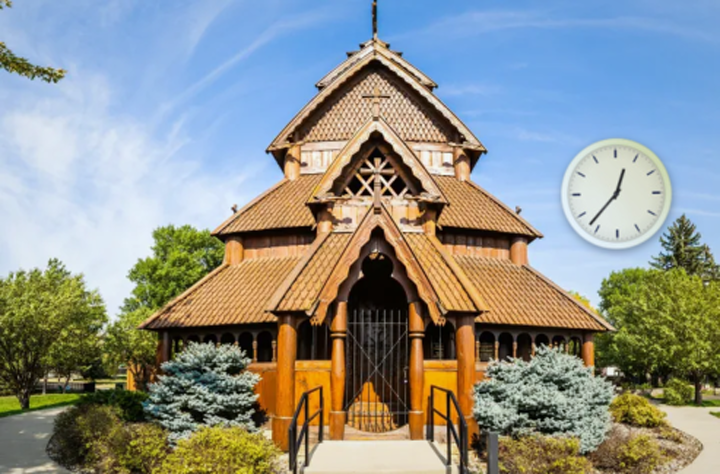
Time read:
**12:37**
